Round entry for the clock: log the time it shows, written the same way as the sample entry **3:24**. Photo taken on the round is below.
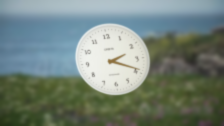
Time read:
**2:19**
